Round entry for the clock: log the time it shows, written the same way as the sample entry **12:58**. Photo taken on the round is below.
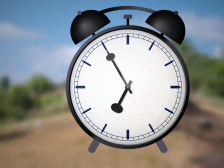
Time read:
**6:55**
